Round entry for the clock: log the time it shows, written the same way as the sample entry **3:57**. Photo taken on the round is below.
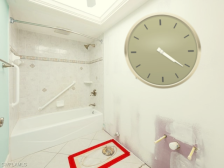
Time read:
**4:21**
